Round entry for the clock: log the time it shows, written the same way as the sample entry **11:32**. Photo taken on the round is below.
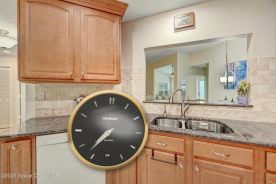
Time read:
**7:37**
